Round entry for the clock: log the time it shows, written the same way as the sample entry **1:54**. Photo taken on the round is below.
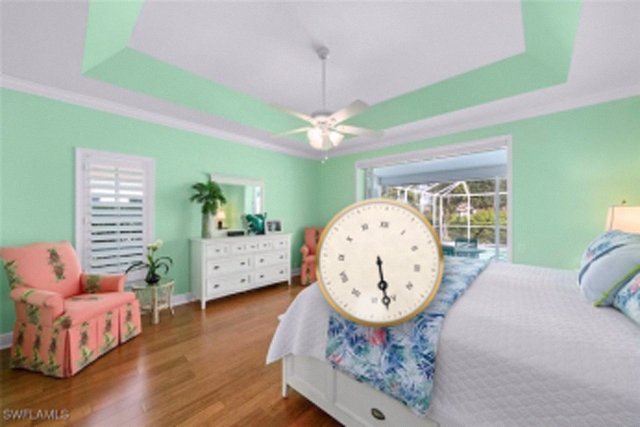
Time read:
**5:27**
